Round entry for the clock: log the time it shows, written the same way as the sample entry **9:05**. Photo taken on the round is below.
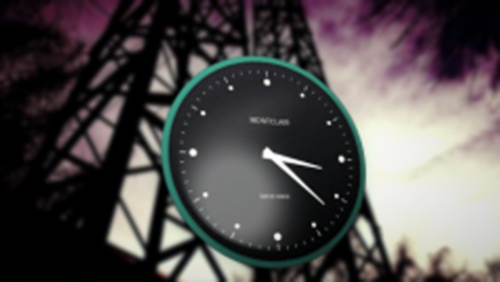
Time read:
**3:22**
